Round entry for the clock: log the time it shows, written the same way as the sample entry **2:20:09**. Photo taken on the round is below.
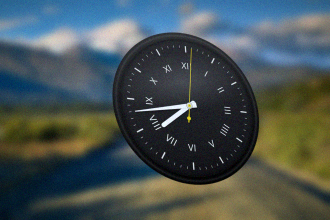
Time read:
**7:43:01**
